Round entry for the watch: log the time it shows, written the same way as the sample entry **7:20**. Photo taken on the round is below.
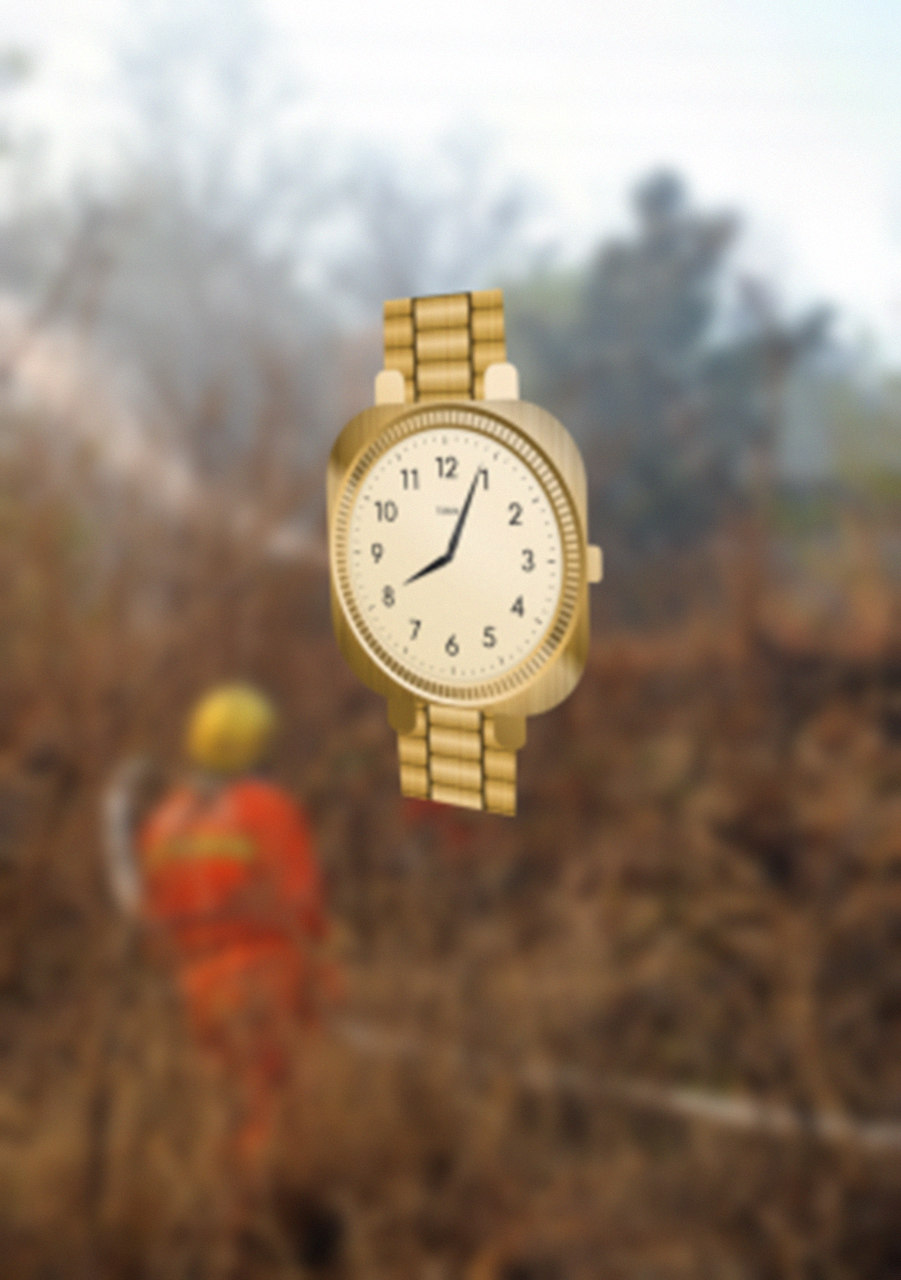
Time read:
**8:04**
